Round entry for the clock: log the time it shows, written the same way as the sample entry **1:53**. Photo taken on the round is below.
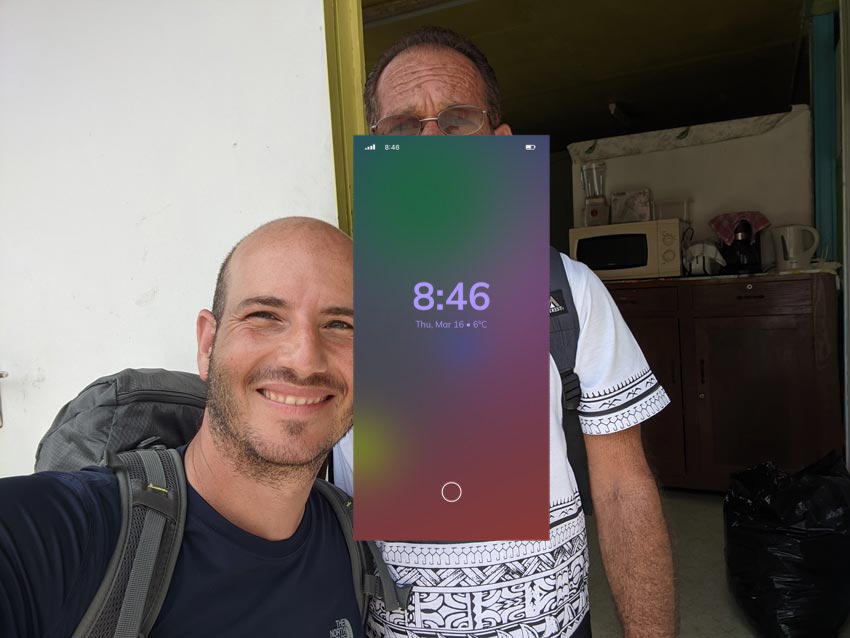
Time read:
**8:46**
